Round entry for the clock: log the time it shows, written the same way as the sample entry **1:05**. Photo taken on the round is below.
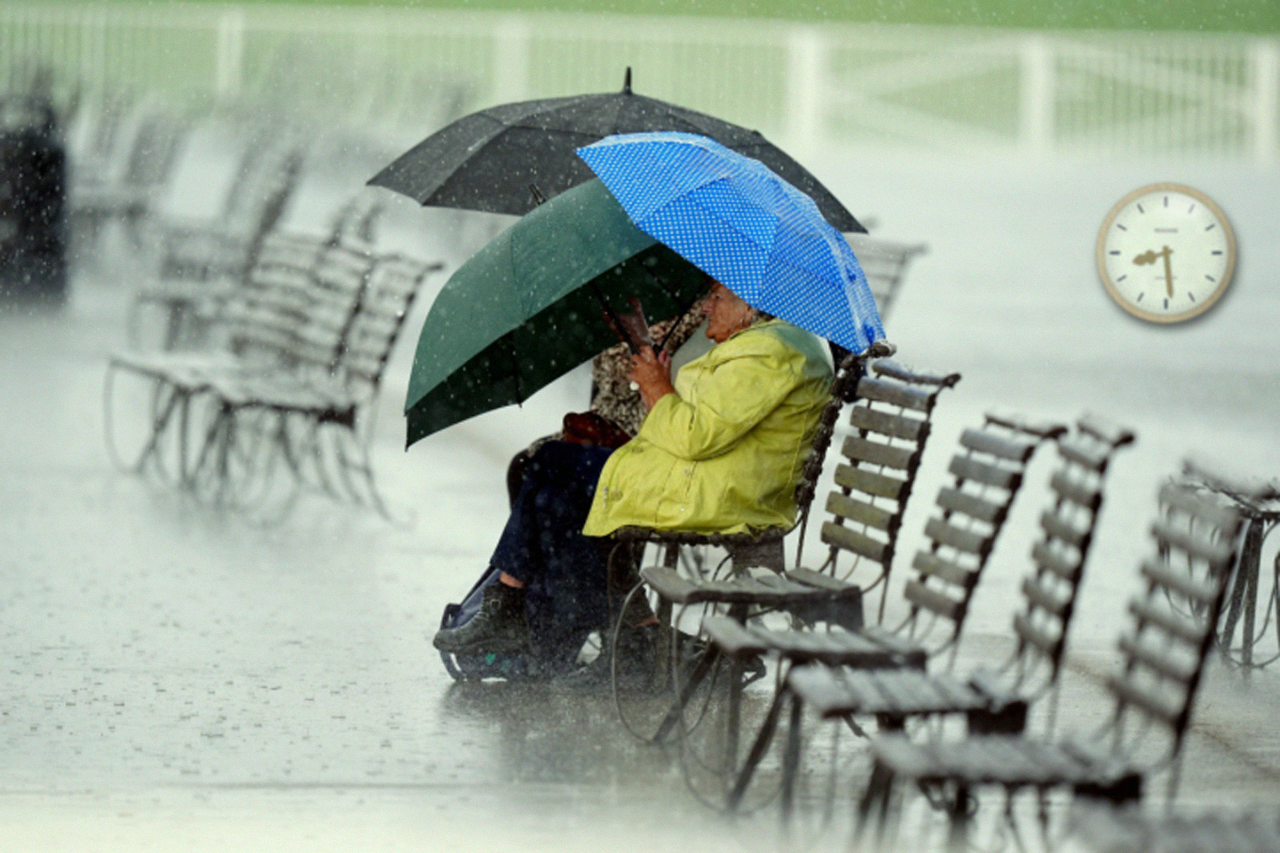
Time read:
**8:29**
